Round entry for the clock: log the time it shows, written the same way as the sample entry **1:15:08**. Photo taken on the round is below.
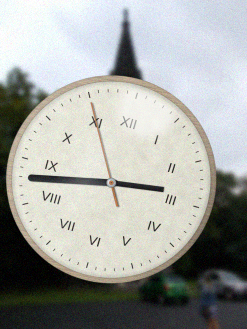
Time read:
**2:42:55**
